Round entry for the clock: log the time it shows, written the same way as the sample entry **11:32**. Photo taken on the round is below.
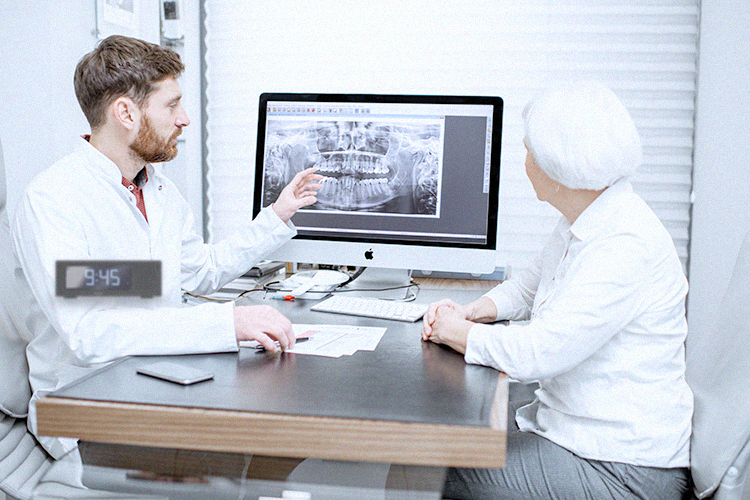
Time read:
**9:45**
